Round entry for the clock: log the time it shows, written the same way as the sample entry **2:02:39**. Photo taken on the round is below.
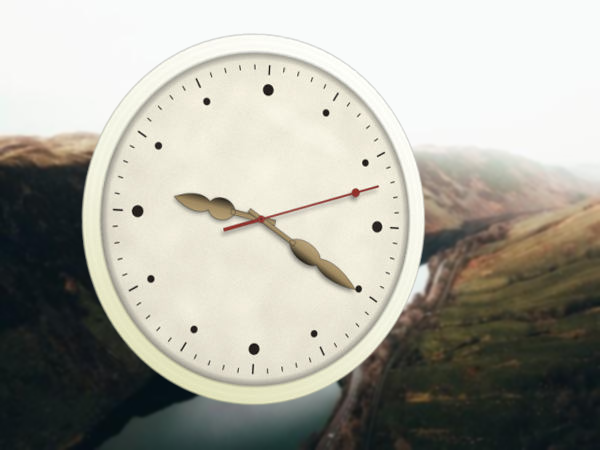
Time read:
**9:20:12**
